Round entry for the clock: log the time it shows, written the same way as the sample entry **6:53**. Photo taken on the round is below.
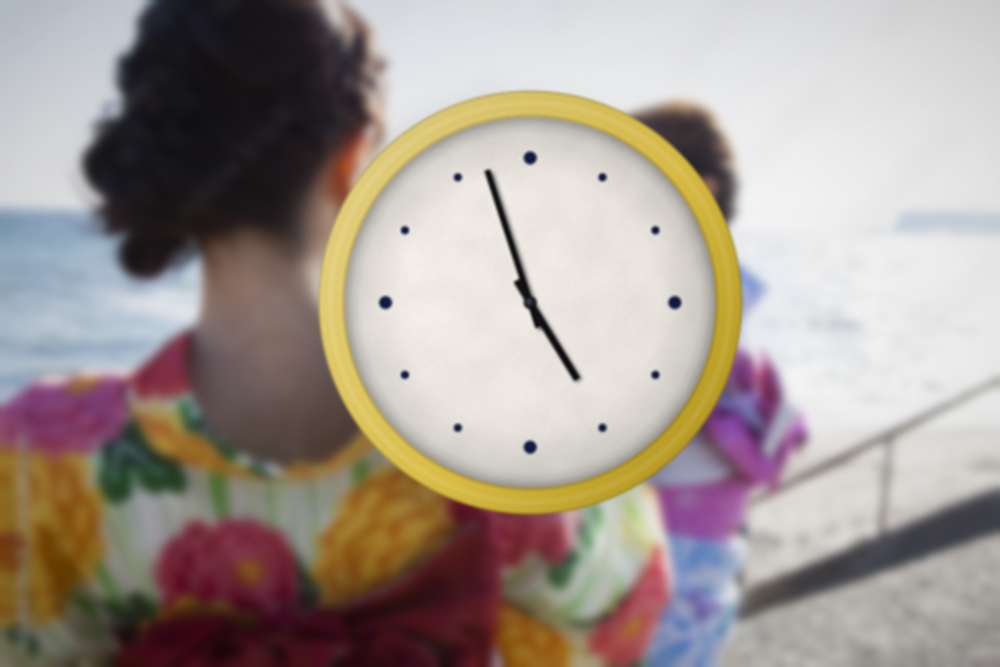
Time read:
**4:57**
